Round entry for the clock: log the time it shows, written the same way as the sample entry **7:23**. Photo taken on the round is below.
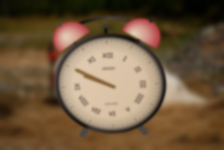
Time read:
**9:50**
